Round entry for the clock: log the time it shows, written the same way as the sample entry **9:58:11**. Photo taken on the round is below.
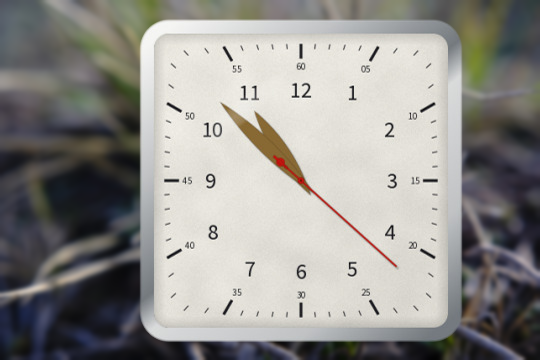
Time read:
**10:52:22**
